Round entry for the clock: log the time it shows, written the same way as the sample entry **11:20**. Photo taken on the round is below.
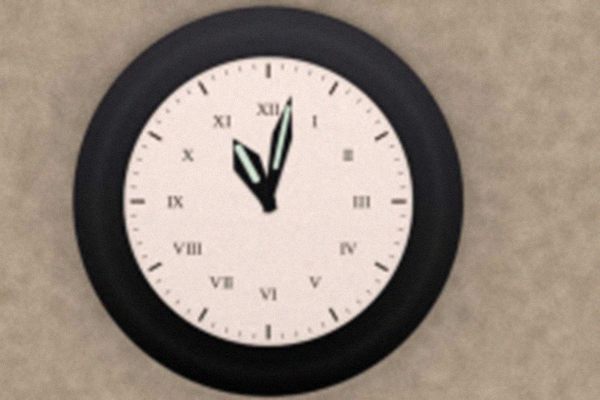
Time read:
**11:02**
